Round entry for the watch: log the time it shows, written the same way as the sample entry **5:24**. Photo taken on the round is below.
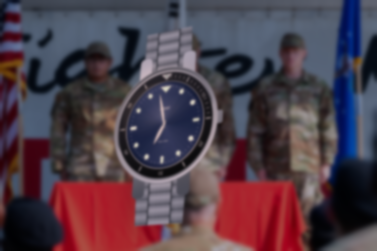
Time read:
**6:58**
